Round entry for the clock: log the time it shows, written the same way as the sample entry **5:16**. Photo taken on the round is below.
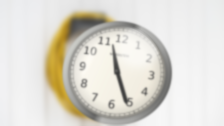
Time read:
**11:26**
